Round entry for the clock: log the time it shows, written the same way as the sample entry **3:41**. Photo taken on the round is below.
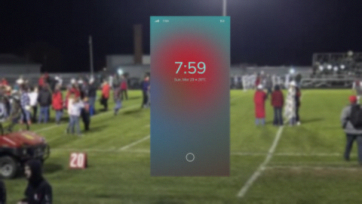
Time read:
**7:59**
